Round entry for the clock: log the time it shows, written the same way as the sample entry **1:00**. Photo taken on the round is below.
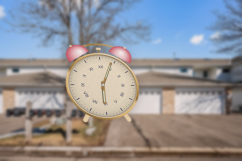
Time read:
**6:04**
